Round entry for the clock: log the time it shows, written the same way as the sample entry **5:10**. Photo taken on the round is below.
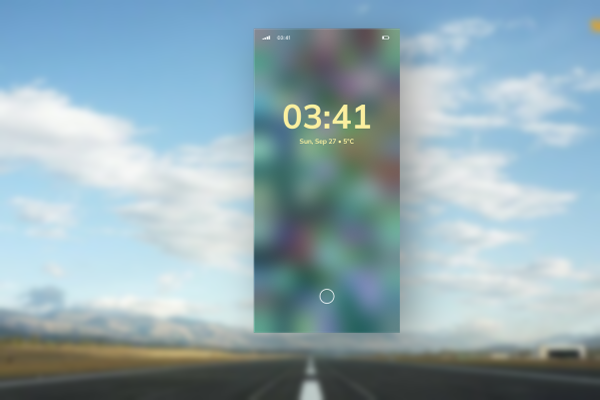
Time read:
**3:41**
